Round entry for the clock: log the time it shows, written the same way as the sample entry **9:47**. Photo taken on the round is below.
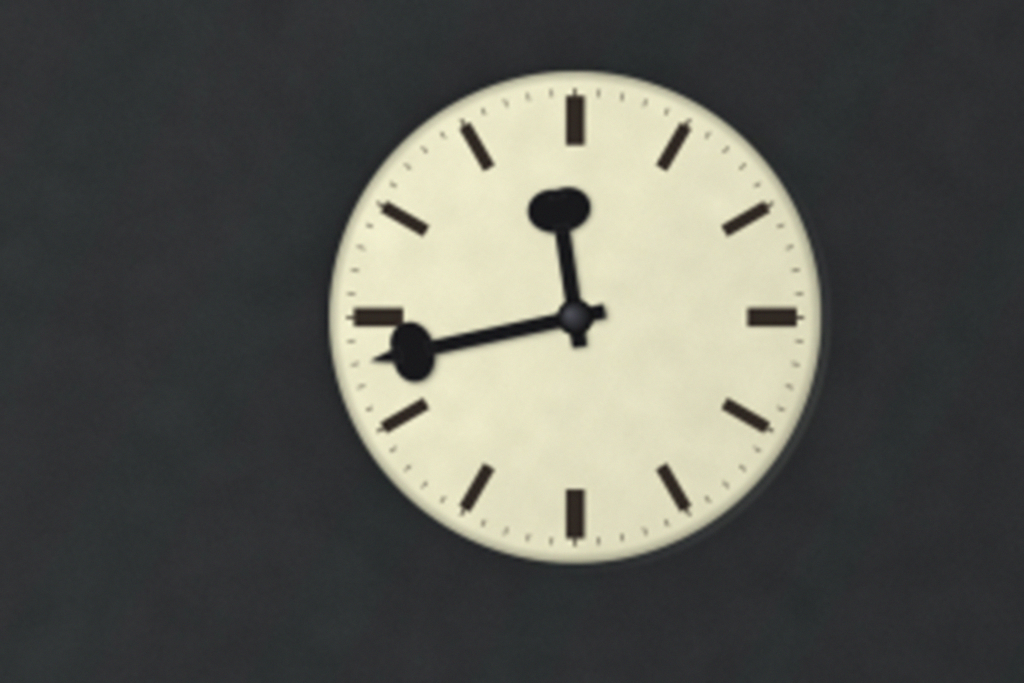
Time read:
**11:43**
